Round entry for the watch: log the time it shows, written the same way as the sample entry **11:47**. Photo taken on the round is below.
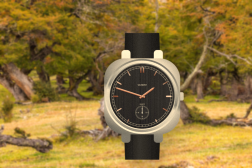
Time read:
**1:48**
